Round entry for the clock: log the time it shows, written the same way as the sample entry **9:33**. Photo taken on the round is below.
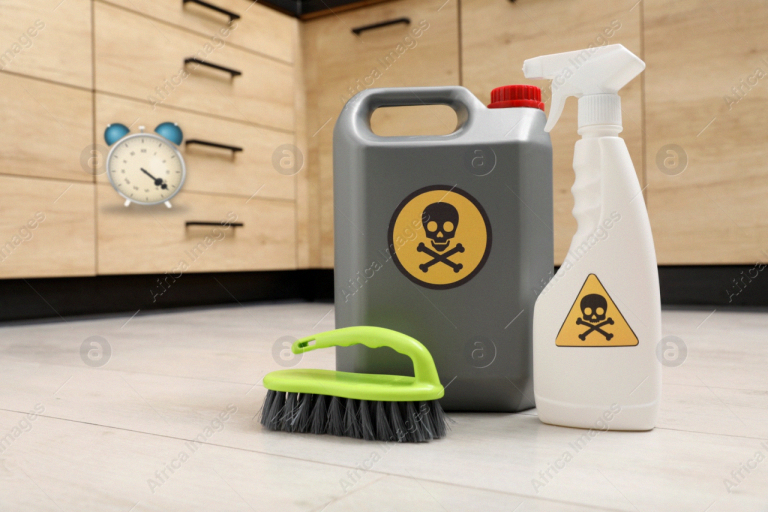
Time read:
**4:22**
